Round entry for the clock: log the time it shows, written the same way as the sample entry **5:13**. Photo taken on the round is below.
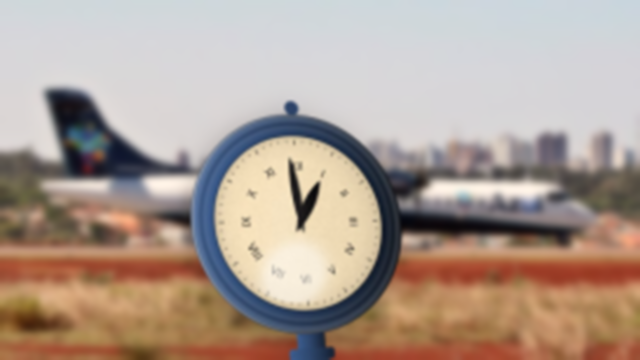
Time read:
**12:59**
